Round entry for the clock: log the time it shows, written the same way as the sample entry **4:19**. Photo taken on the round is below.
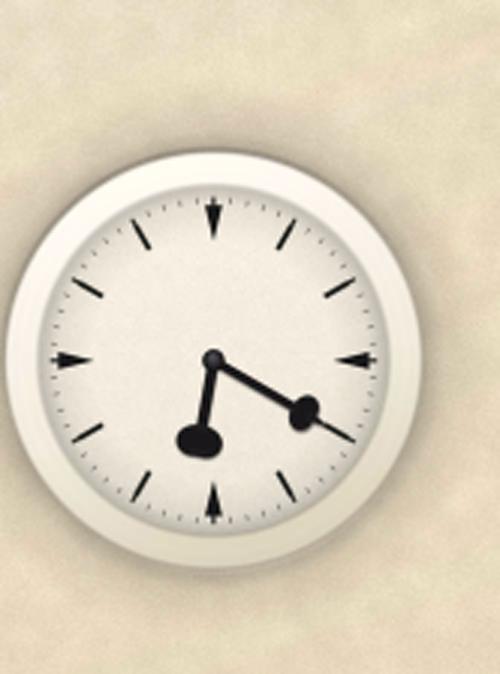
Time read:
**6:20**
